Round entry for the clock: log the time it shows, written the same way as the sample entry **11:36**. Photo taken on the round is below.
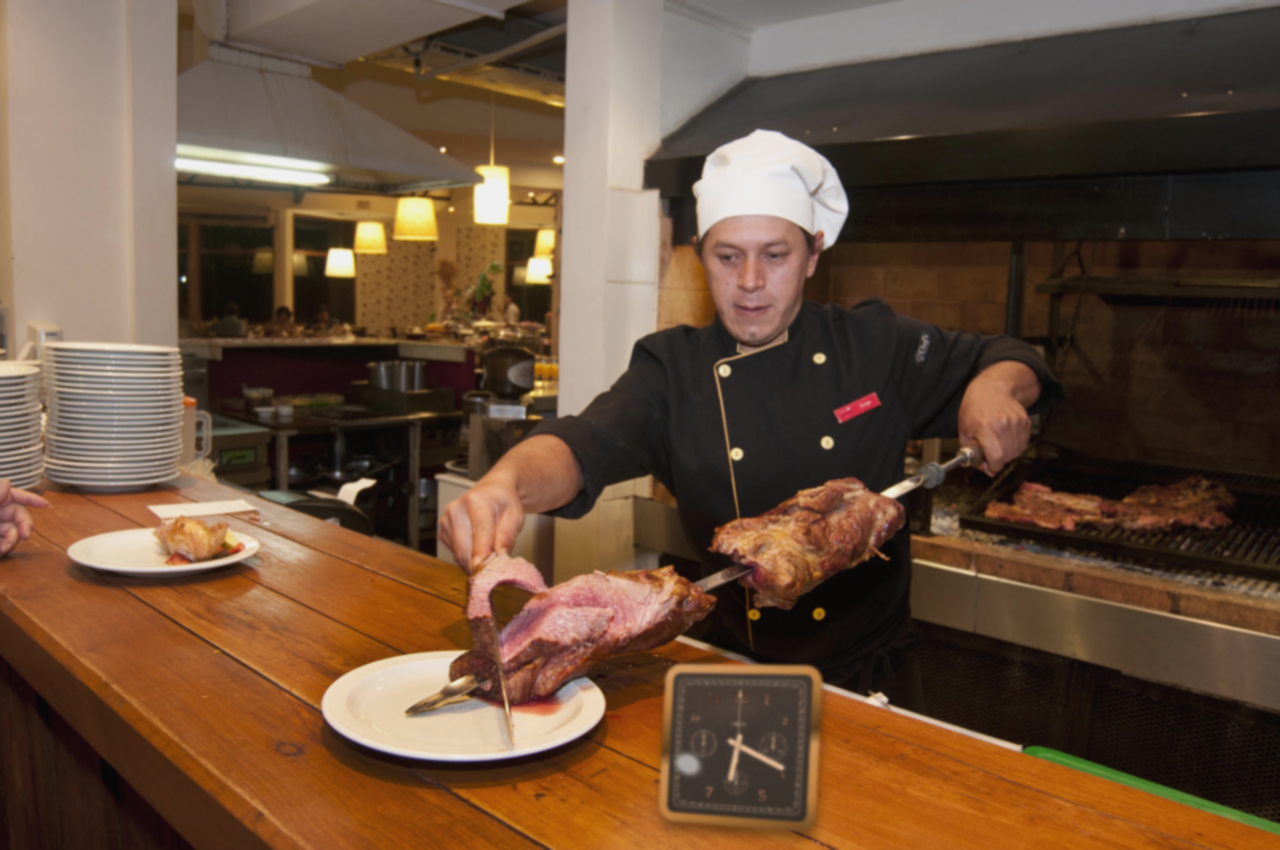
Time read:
**6:19**
